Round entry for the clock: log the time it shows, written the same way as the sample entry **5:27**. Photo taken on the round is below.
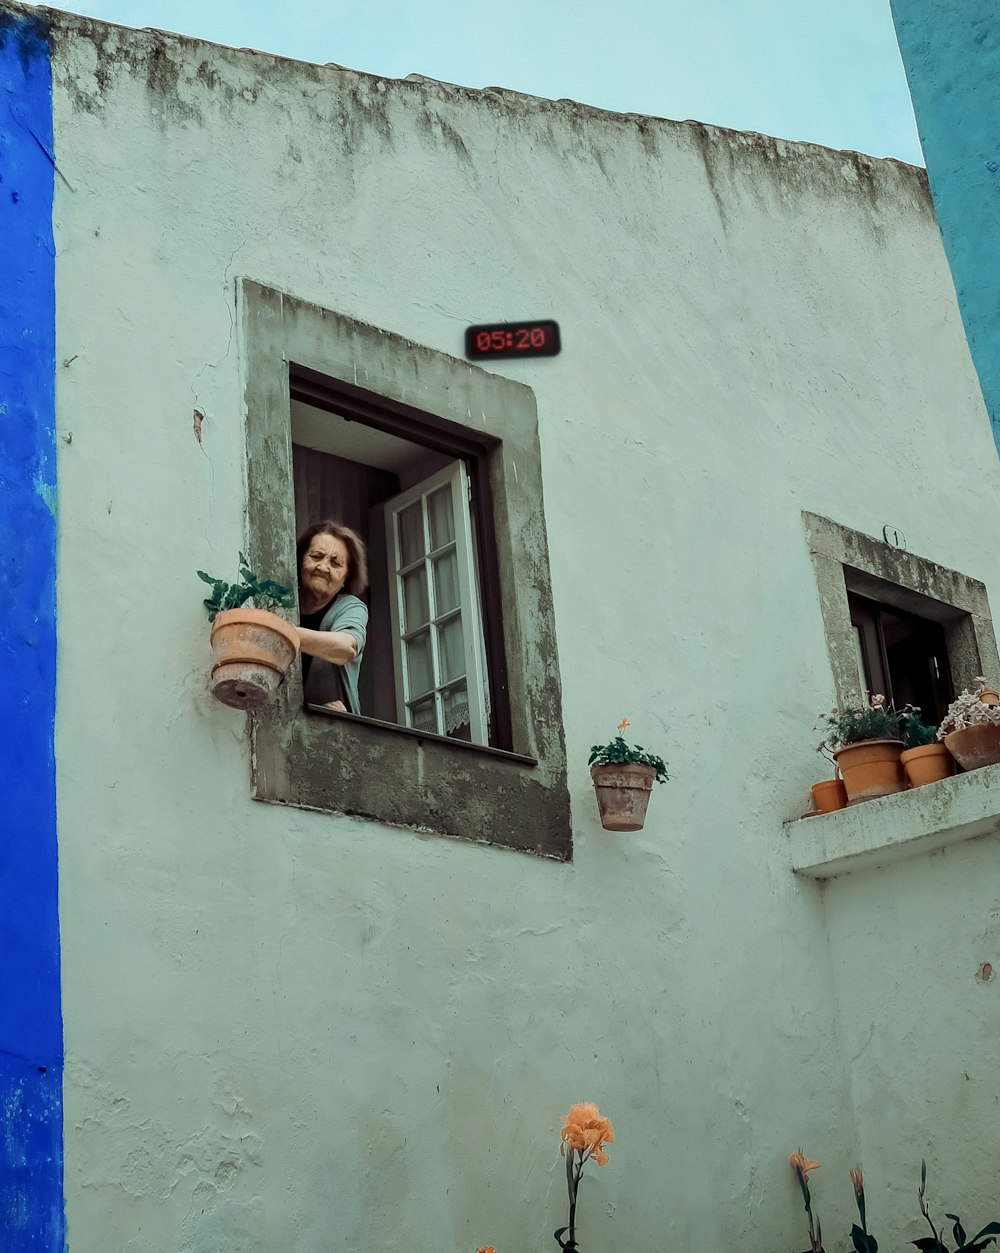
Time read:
**5:20**
